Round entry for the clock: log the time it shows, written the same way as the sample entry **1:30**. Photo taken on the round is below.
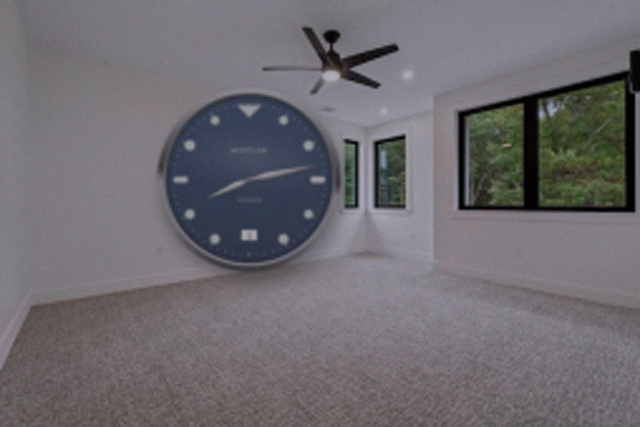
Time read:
**8:13**
